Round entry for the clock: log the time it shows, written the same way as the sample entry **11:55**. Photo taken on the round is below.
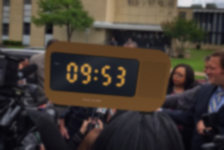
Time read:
**9:53**
